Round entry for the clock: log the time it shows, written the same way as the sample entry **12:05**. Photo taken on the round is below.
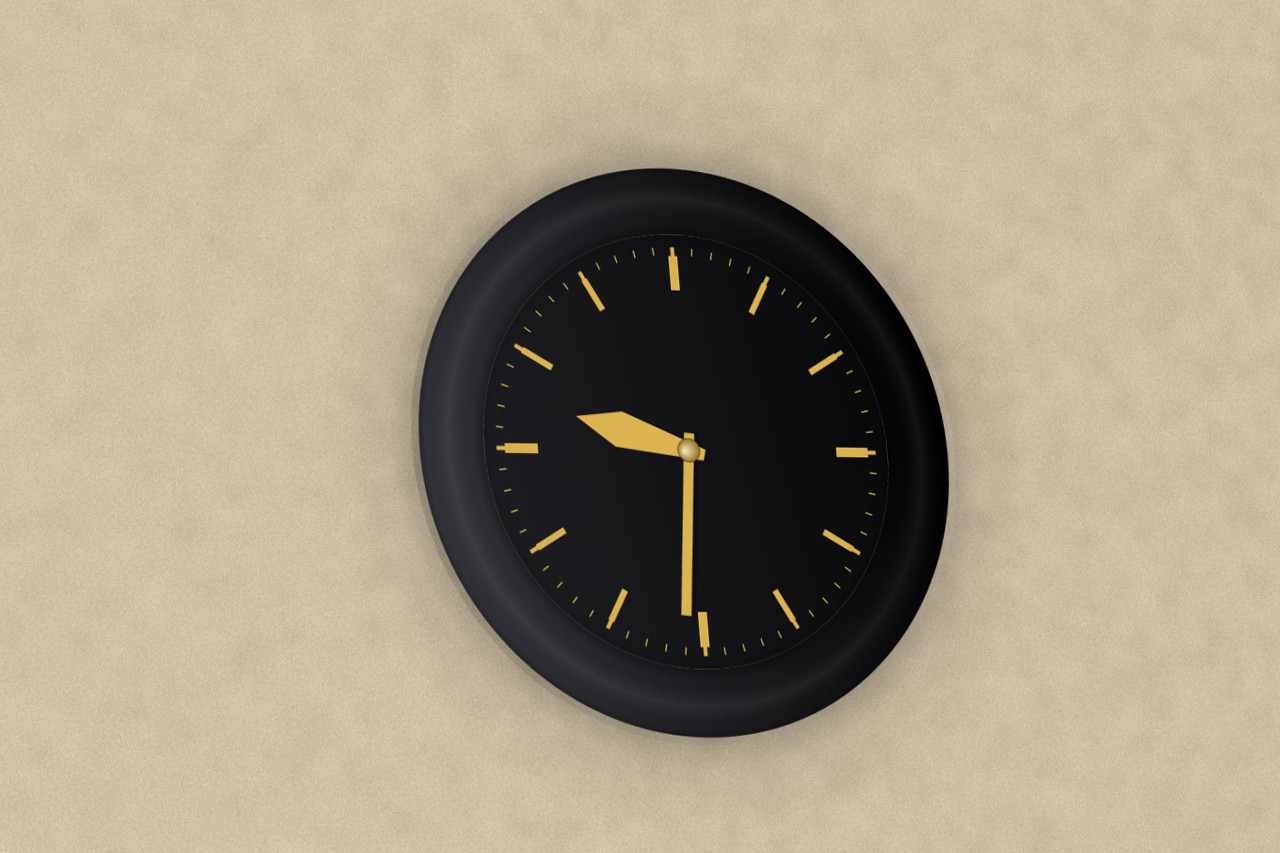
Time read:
**9:31**
